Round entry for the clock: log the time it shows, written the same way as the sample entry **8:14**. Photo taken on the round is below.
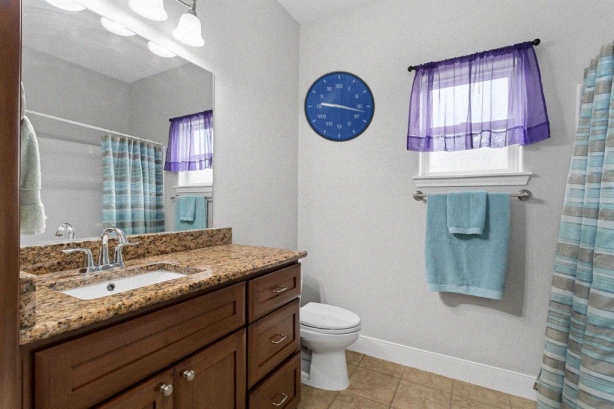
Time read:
**9:17**
